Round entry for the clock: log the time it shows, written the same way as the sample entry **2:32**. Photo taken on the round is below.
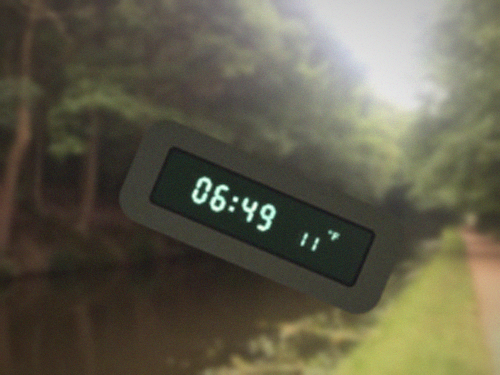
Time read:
**6:49**
